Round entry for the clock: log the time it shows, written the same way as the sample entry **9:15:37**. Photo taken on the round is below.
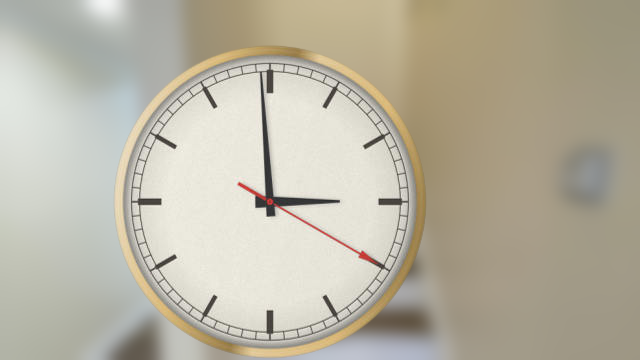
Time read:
**2:59:20**
